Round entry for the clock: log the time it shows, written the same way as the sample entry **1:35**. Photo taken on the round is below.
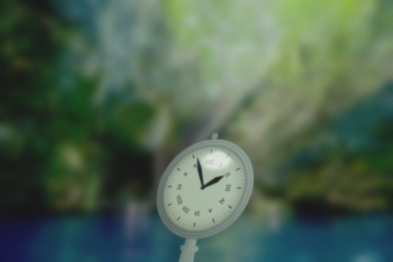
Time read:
**1:56**
